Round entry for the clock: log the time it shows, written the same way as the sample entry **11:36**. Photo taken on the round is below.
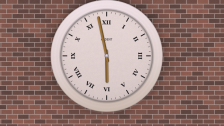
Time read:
**5:58**
